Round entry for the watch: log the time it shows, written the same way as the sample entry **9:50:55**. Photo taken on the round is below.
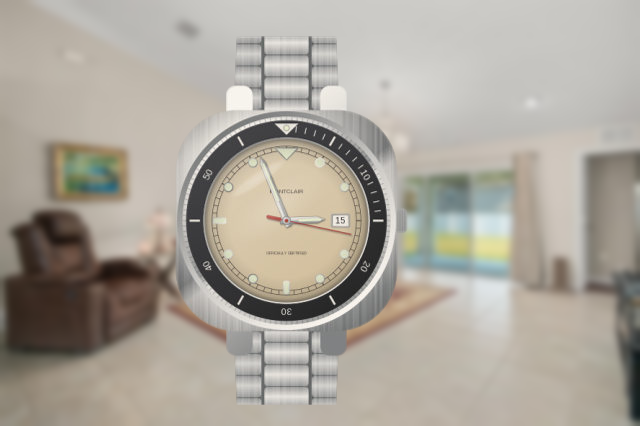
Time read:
**2:56:17**
